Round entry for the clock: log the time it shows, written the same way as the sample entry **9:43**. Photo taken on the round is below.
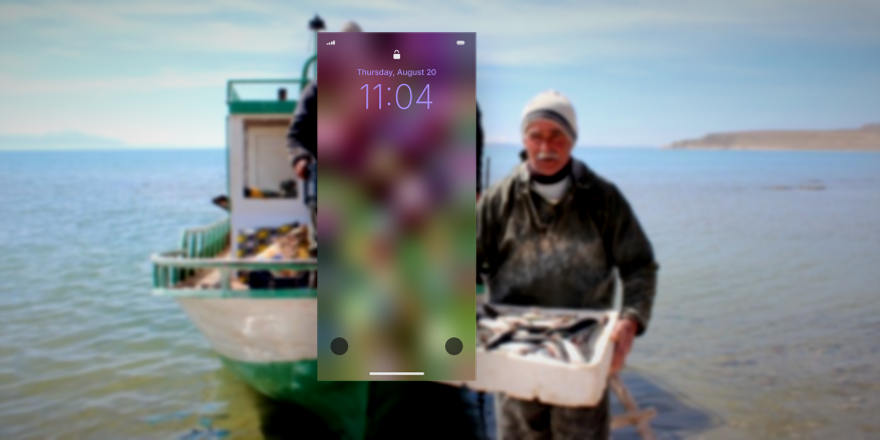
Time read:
**11:04**
